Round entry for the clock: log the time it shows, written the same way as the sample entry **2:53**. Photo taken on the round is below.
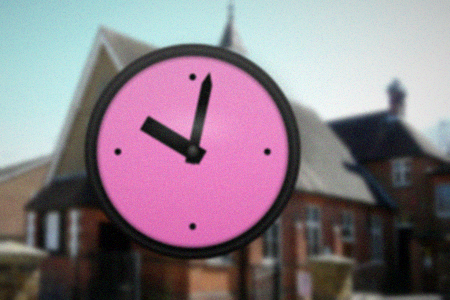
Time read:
**10:02**
